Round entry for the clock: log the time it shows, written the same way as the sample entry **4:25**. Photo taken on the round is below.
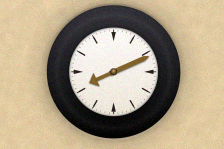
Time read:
**8:11**
